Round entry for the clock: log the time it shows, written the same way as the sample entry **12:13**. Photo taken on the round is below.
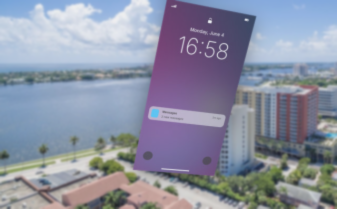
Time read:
**16:58**
